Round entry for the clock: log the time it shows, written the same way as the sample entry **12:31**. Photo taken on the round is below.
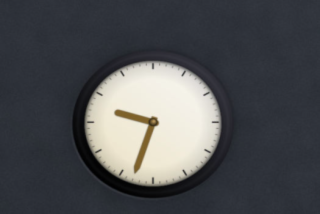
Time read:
**9:33**
